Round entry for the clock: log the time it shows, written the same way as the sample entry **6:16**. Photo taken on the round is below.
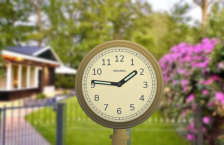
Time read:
**1:46**
